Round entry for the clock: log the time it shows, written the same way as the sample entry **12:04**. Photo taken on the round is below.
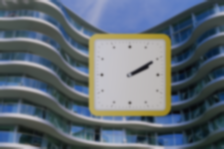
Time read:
**2:10**
